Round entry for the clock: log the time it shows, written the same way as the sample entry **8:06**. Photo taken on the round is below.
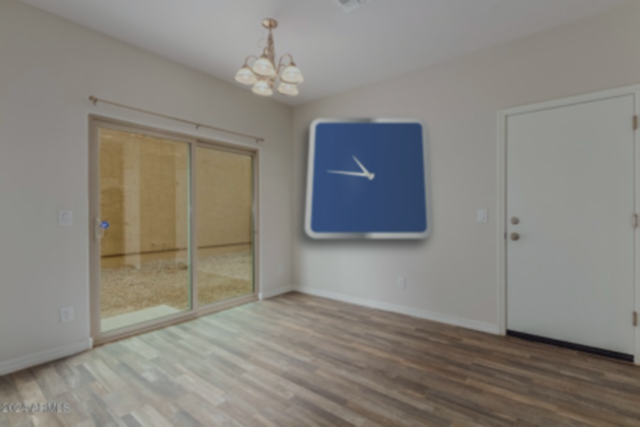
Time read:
**10:46**
